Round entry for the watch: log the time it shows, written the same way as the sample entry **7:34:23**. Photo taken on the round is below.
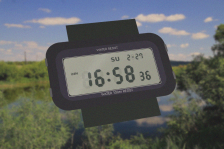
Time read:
**16:58:36**
